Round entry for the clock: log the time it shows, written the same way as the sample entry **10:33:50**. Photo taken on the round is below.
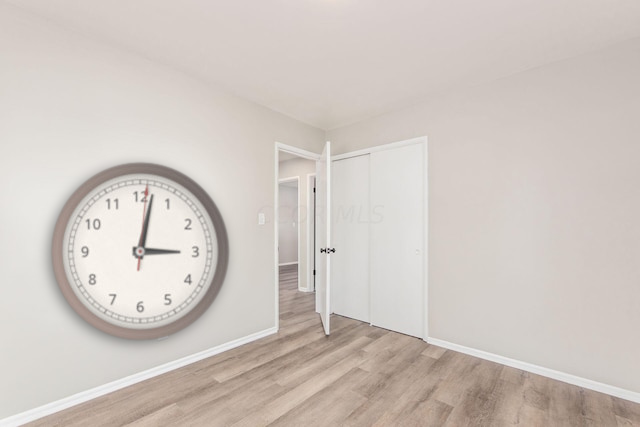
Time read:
**3:02:01**
